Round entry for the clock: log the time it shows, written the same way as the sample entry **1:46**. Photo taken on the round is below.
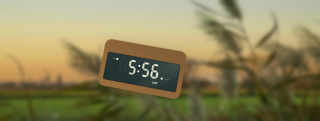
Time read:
**5:56**
